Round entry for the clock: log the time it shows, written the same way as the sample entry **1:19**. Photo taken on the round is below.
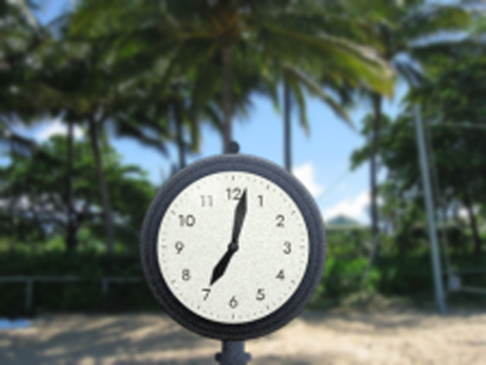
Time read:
**7:02**
